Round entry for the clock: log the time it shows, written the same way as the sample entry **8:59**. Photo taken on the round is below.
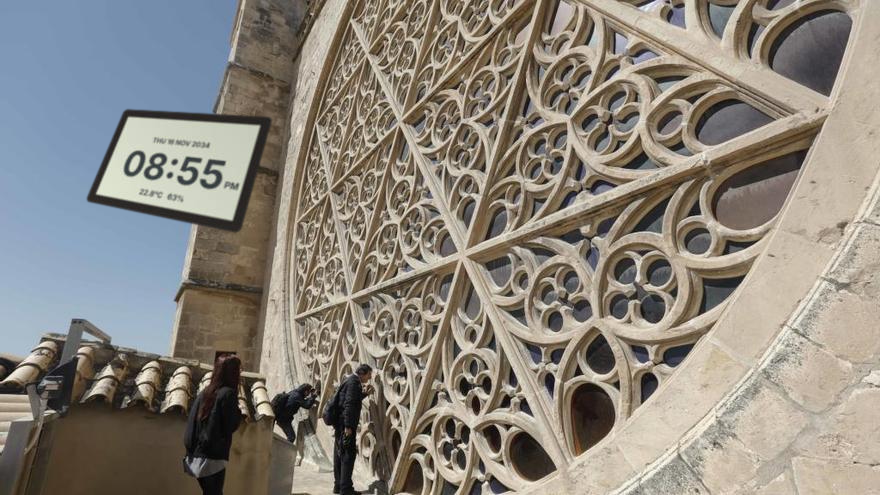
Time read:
**8:55**
